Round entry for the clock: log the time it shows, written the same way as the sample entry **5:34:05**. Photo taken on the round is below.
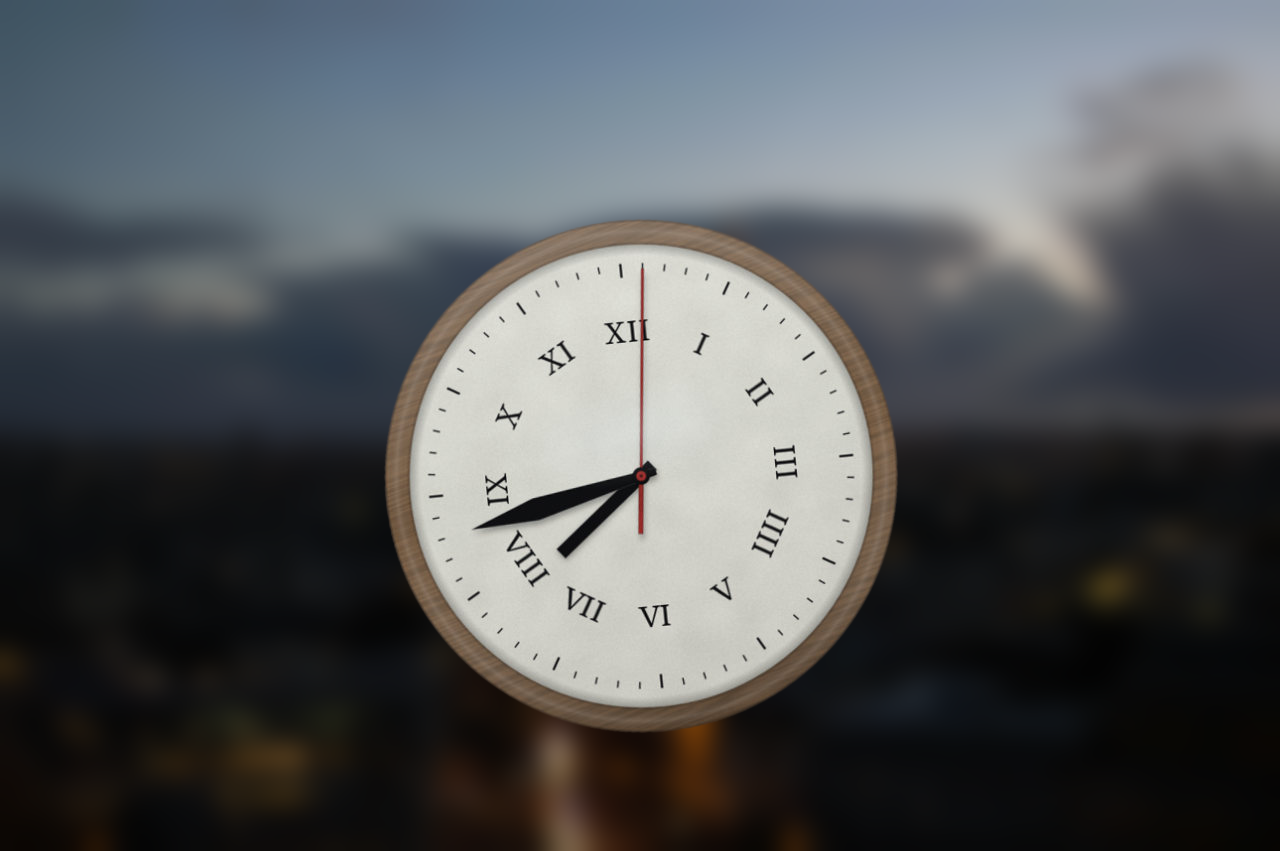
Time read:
**7:43:01**
